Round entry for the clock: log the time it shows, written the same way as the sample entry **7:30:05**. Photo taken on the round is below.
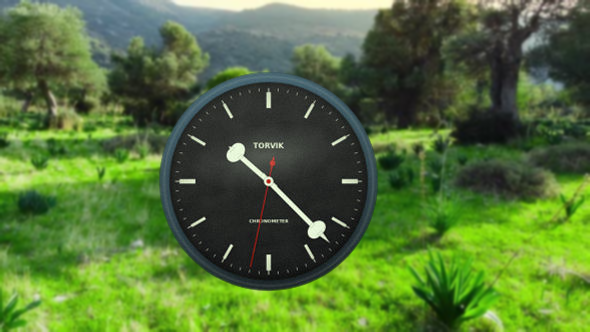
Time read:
**10:22:32**
